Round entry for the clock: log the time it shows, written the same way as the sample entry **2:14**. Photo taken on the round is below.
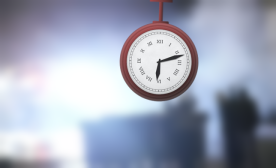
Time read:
**6:12**
